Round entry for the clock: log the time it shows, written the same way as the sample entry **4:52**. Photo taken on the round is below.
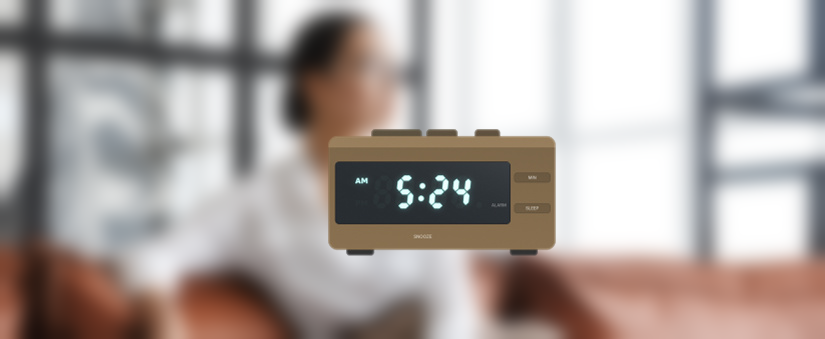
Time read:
**5:24**
